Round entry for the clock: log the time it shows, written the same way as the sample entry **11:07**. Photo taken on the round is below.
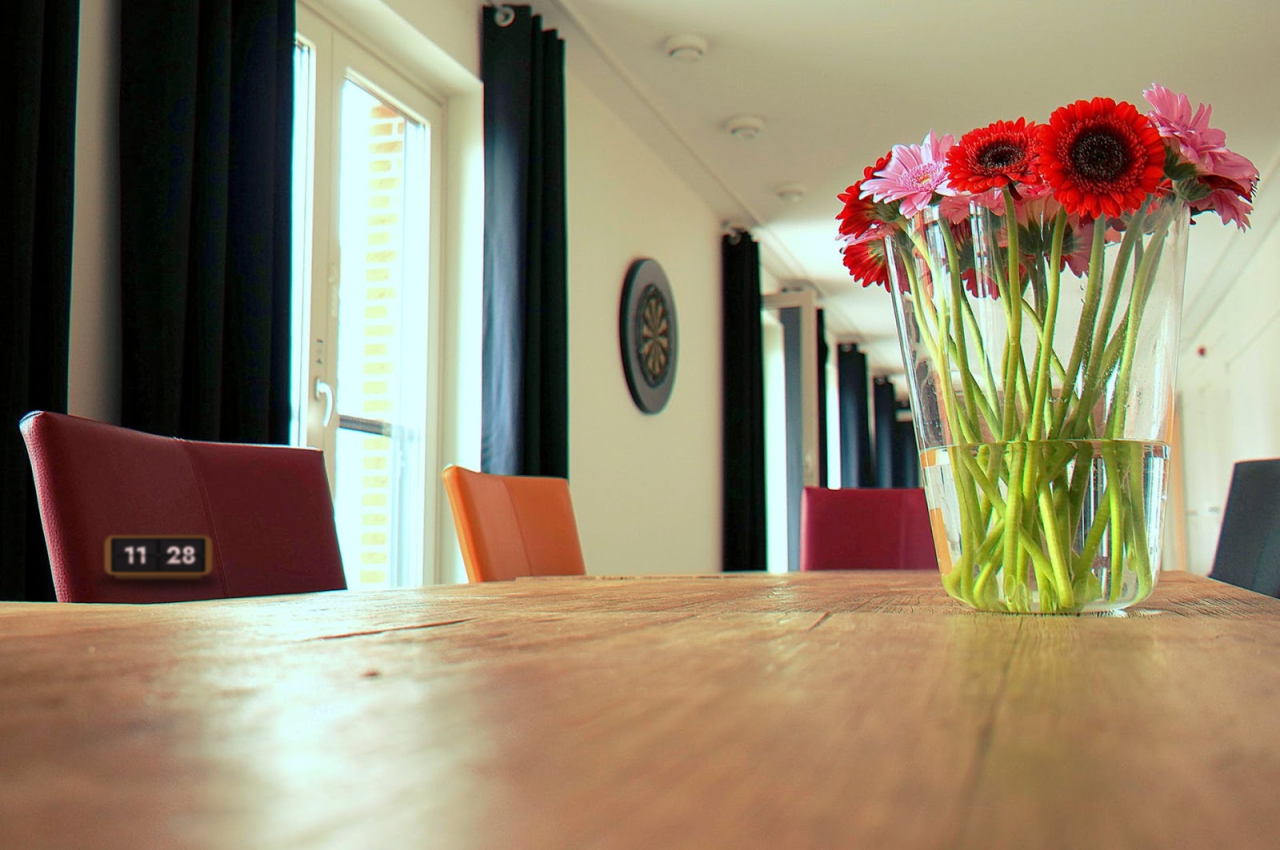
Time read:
**11:28**
